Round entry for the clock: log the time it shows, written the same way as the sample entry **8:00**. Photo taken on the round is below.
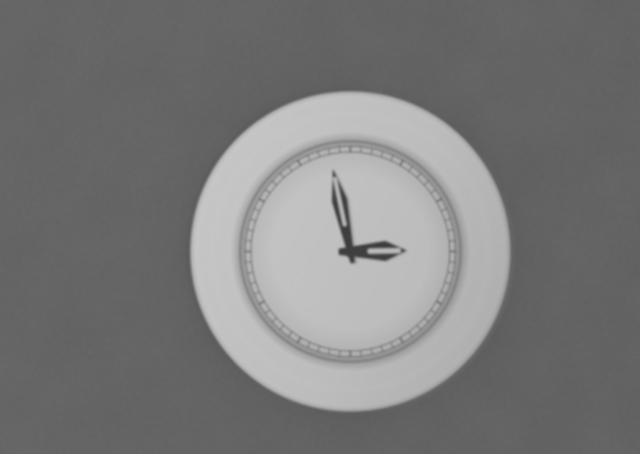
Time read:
**2:58**
